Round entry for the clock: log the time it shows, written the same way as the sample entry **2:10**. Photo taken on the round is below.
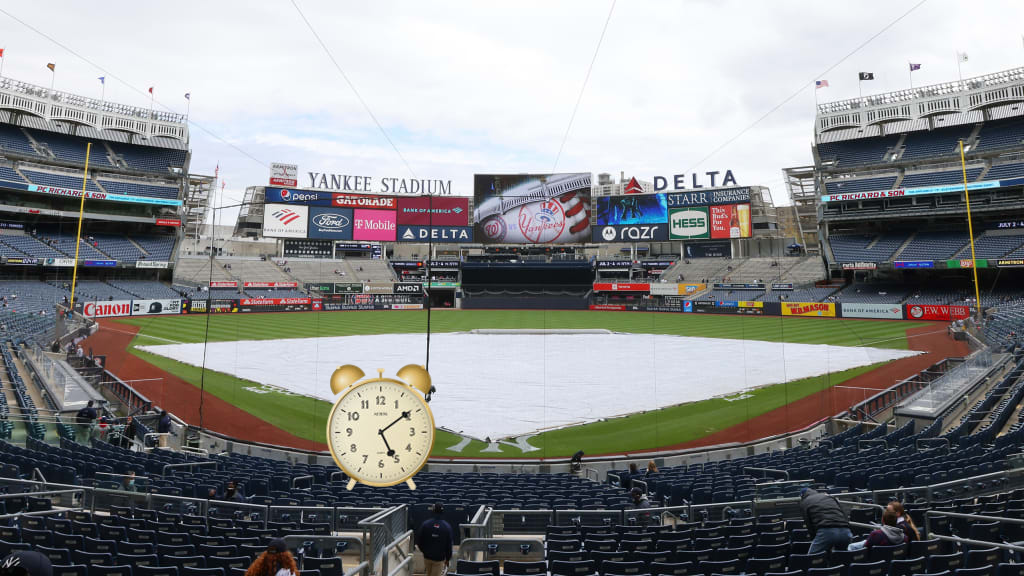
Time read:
**5:09**
